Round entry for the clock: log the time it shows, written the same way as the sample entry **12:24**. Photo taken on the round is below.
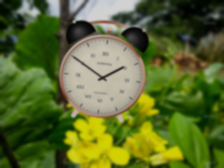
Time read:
**1:50**
